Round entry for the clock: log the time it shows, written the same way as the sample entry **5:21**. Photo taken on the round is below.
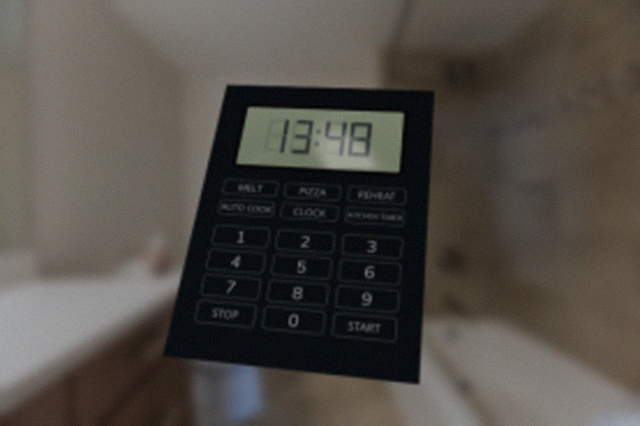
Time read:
**13:48**
